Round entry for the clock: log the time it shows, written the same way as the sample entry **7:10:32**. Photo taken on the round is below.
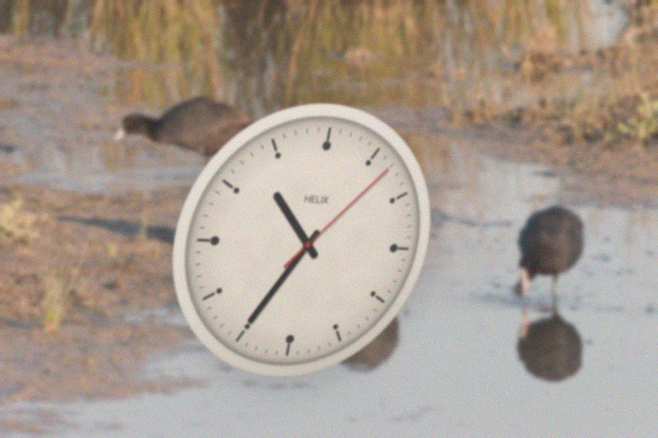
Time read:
**10:35:07**
